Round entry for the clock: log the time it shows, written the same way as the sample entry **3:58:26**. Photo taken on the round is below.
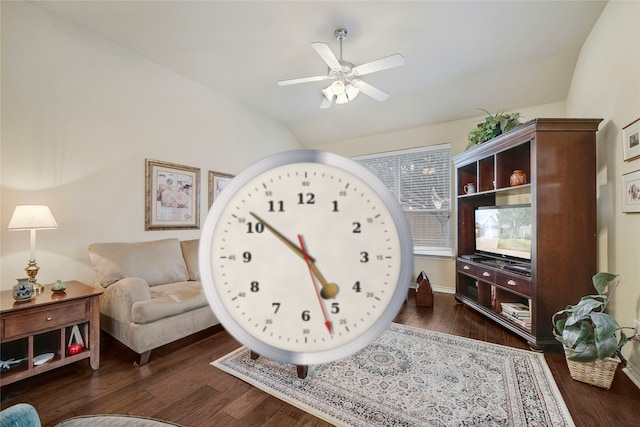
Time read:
**4:51:27**
